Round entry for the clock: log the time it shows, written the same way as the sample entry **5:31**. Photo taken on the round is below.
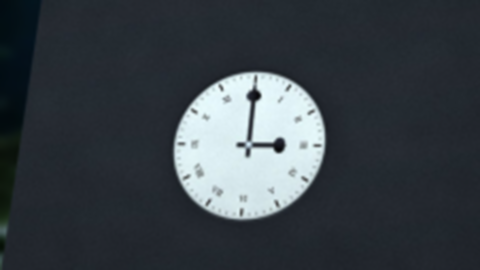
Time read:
**3:00**
